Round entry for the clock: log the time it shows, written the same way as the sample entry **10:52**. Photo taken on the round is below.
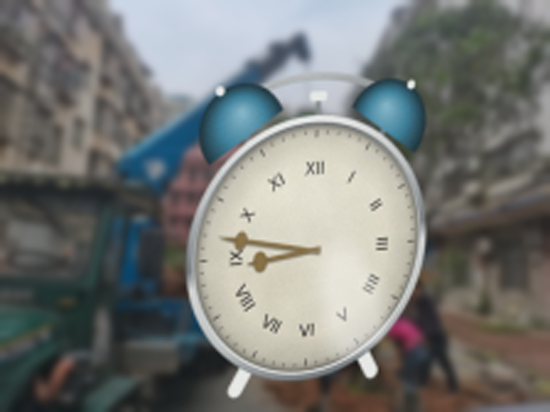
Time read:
**8:47**
